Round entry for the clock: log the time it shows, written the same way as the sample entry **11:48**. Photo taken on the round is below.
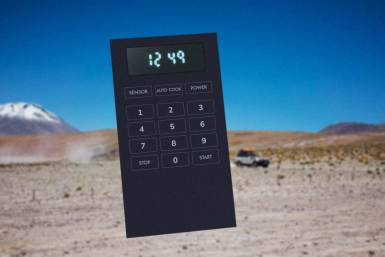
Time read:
**12:49**
